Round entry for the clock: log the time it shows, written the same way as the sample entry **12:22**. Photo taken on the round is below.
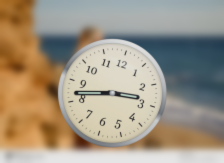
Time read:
**2:42**
